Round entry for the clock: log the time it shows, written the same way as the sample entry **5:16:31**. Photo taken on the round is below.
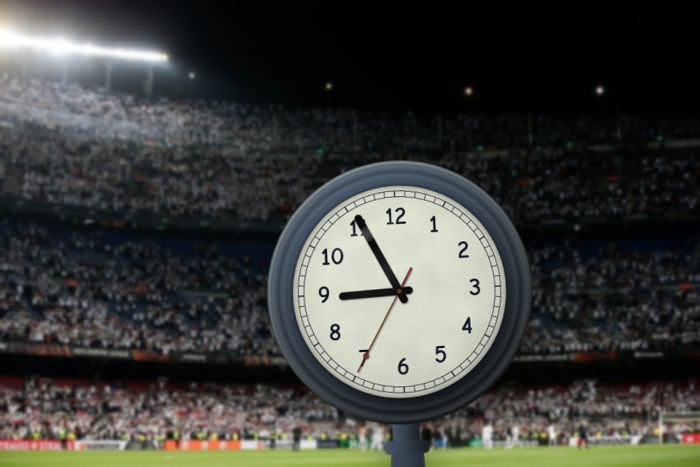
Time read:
**8:55:35**
